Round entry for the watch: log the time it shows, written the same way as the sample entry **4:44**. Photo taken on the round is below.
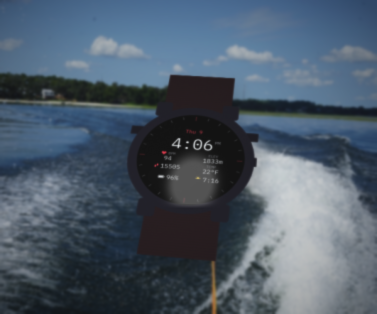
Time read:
**4:06**
